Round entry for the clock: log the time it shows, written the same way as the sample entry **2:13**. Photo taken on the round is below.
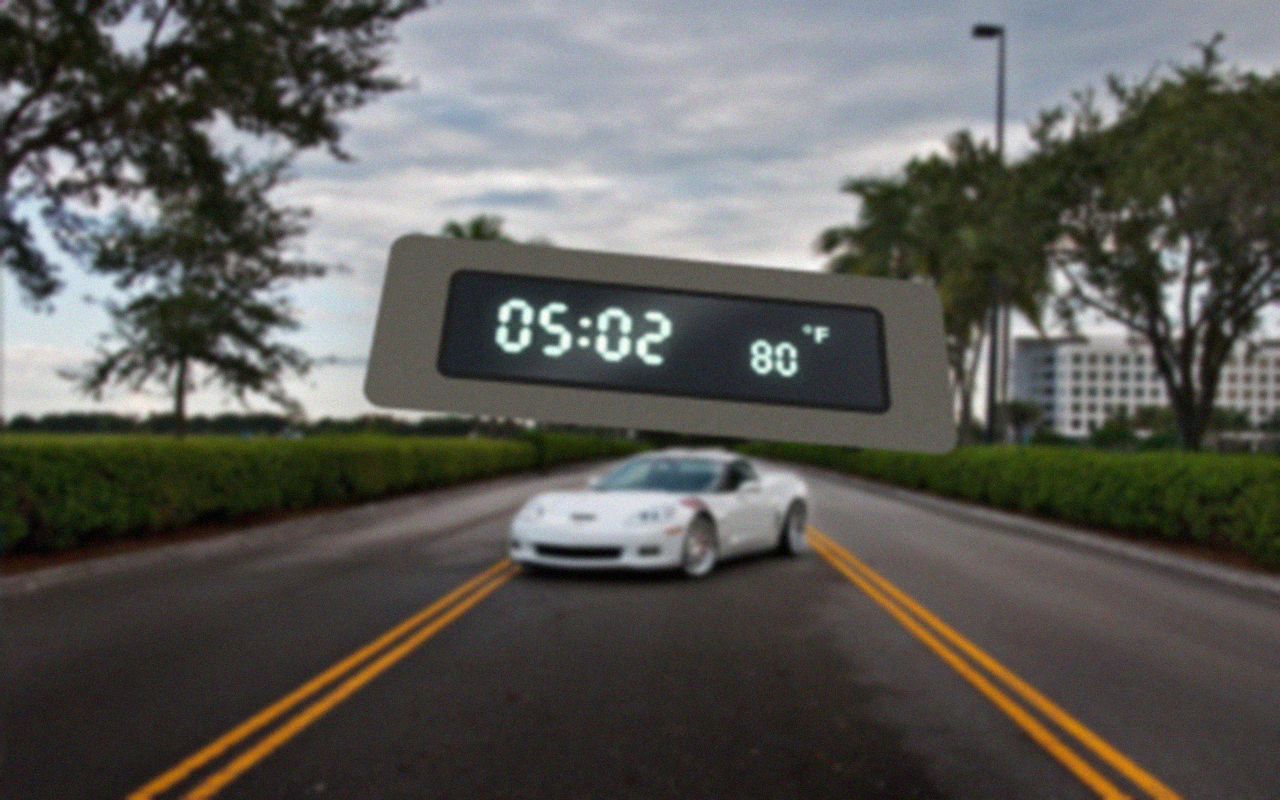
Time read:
**5:02**
